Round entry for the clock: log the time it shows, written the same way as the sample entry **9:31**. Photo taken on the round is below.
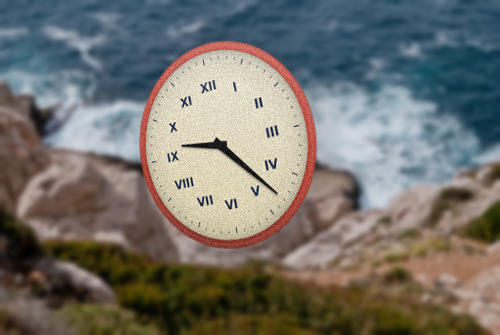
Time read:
**9:23**
